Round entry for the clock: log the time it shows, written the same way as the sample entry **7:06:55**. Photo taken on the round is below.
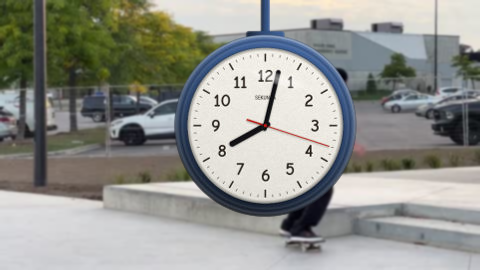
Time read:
**8:02:18**
